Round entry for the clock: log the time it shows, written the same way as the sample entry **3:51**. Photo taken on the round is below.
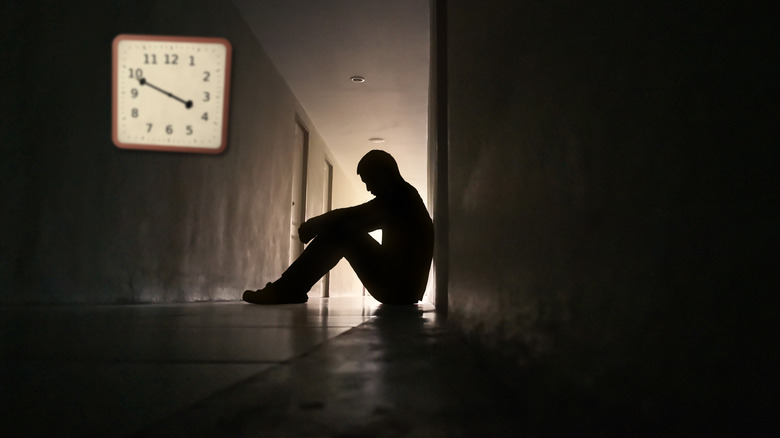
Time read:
**3:49**
